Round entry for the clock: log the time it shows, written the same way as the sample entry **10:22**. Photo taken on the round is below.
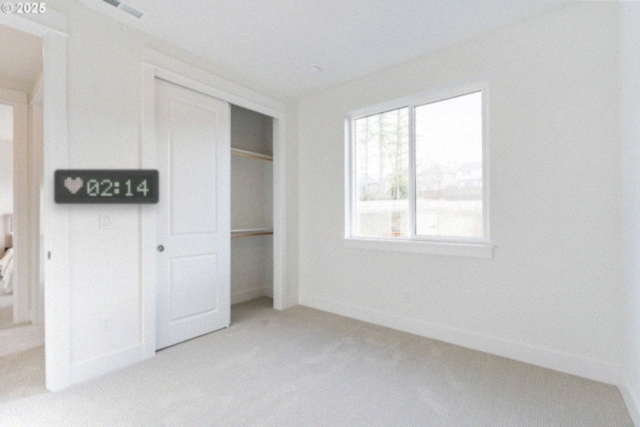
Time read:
**2:14**
